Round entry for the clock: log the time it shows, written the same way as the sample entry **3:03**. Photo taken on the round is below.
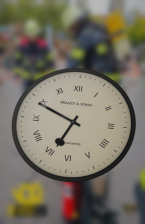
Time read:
**6:49**
